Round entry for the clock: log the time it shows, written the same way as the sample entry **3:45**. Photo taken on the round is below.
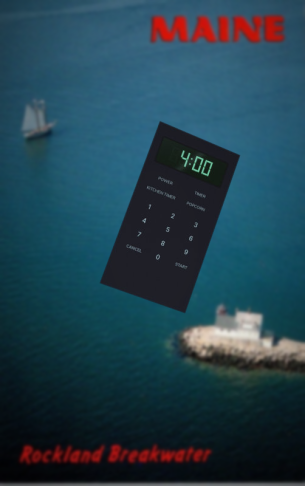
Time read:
**4:00**
